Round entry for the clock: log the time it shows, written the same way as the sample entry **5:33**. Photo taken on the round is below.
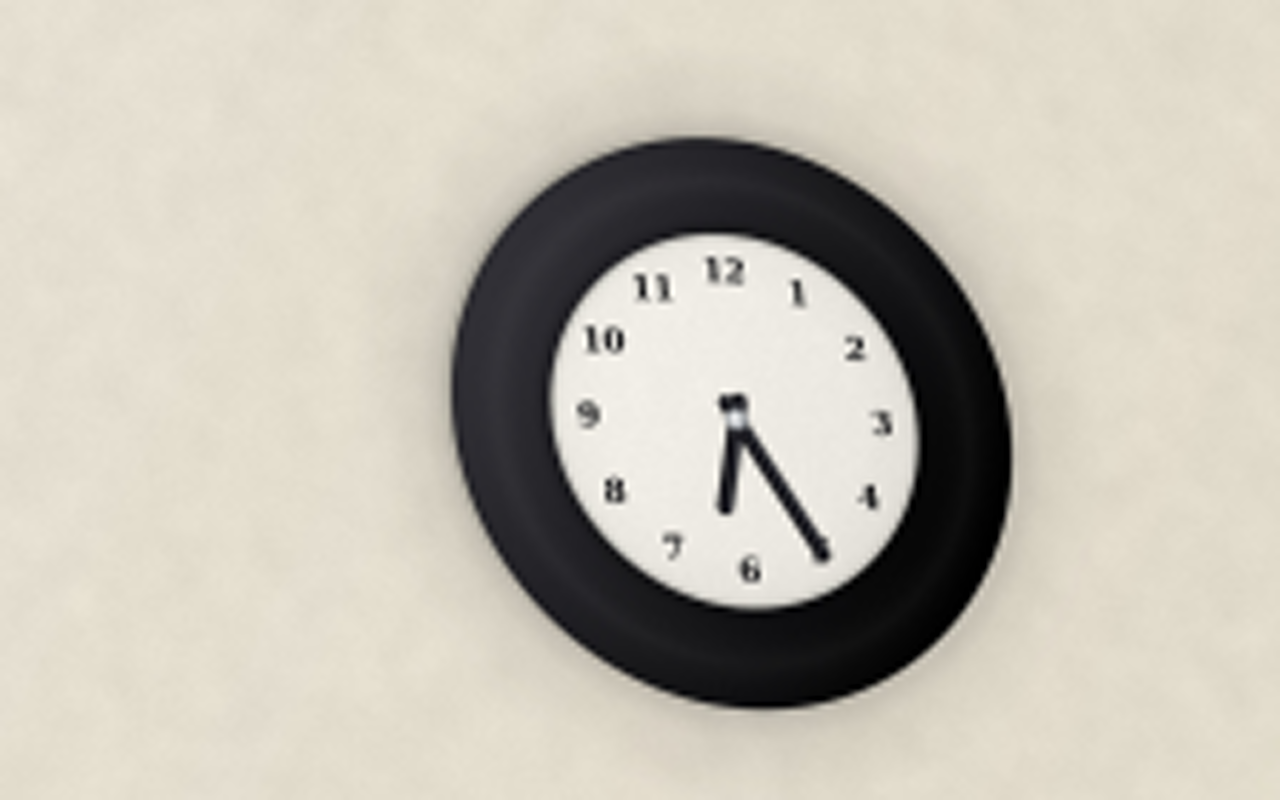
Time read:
**6:25**
